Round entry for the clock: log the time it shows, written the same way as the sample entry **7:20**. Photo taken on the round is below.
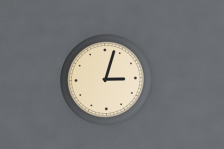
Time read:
**3:03**
